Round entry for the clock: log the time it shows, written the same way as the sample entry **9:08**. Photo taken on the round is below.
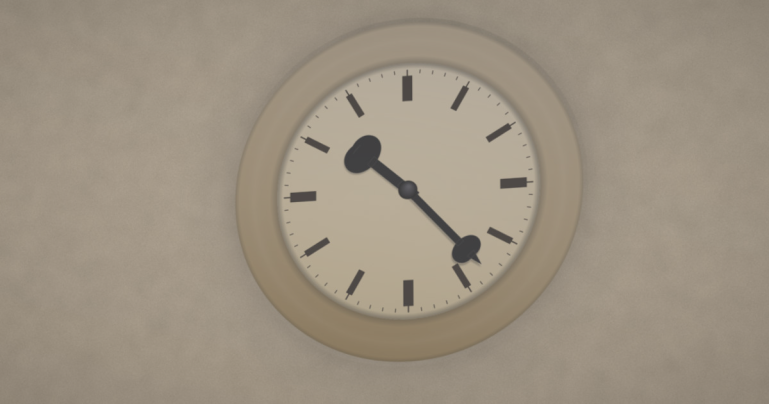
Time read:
**10:23**
